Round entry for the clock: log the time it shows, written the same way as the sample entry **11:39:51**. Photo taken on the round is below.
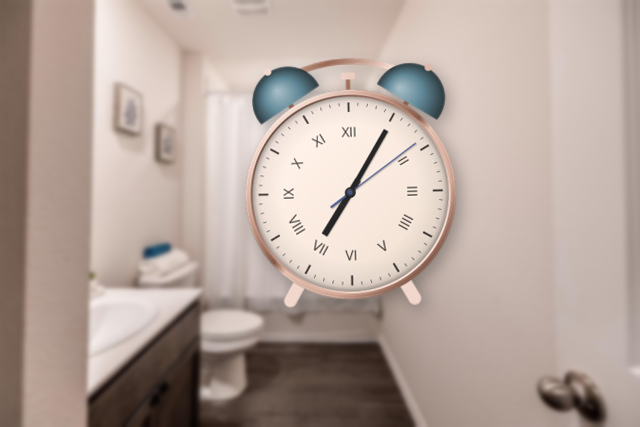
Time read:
**7:05:09**
